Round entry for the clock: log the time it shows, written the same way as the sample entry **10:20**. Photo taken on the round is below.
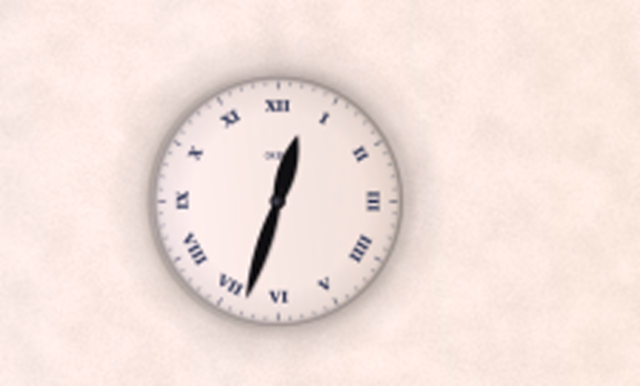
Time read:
**12:33**
